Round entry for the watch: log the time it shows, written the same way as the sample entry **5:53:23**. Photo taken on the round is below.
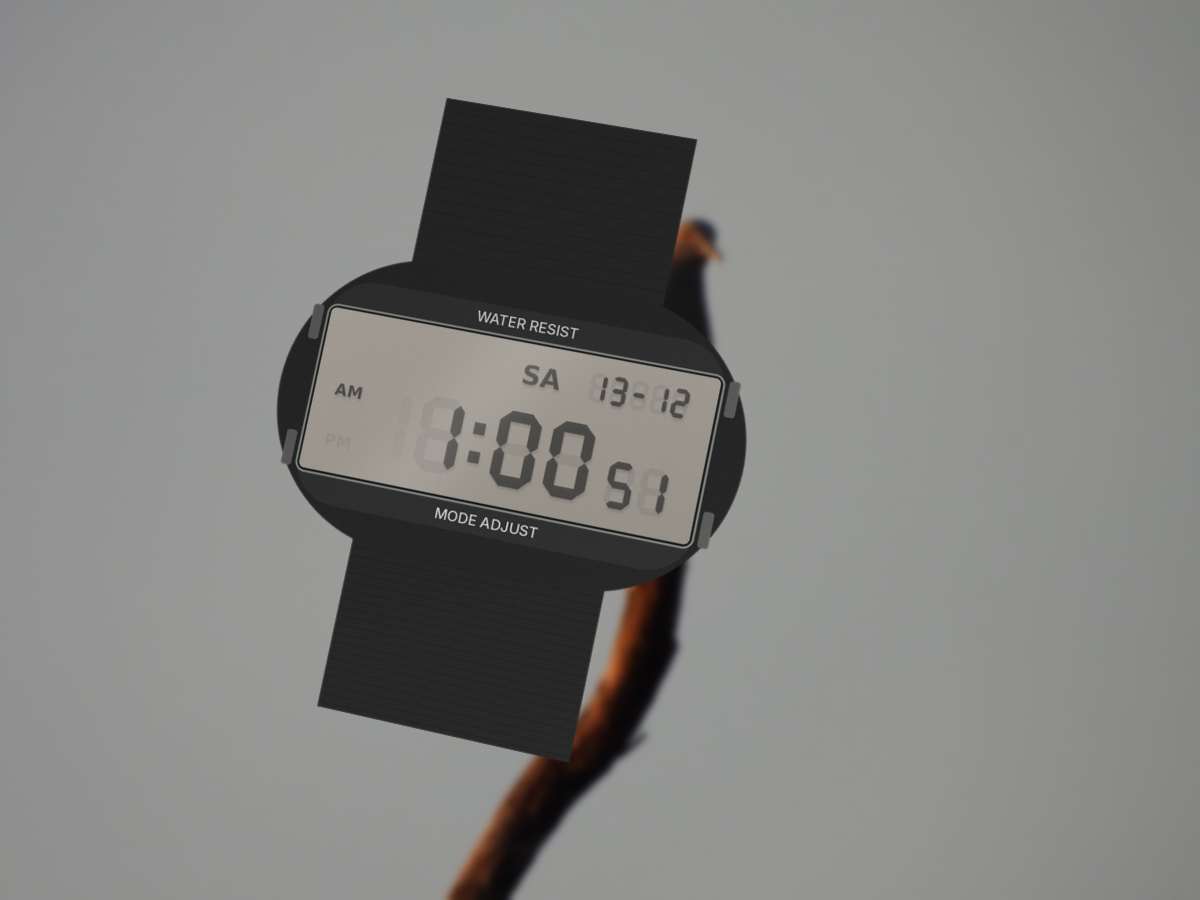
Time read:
**1:00:51**
